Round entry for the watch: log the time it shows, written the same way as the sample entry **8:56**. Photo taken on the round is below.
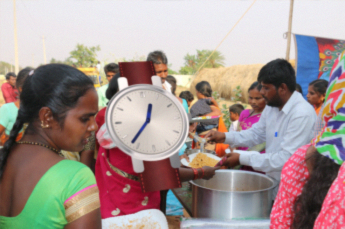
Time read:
**12:37**
